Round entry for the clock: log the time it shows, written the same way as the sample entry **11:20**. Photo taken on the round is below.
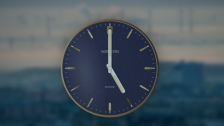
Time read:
**5:00**
